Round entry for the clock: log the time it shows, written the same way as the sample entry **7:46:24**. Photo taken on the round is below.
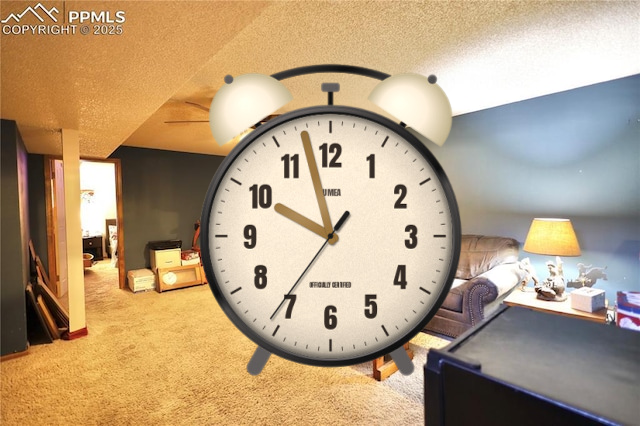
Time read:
**9:57:36**
